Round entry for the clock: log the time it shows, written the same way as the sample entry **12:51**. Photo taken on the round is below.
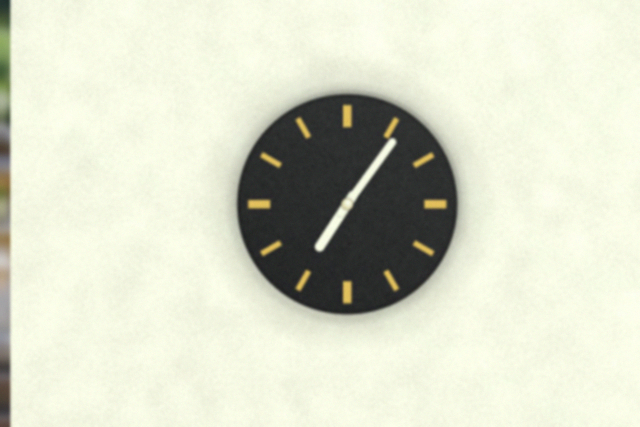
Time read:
**7:06**
